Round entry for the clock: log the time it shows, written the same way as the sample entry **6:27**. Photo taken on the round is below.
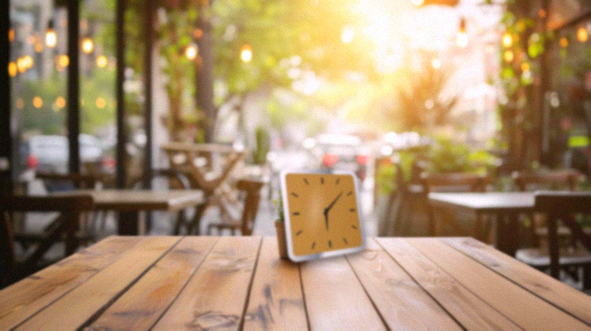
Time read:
**6:08**
